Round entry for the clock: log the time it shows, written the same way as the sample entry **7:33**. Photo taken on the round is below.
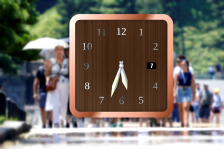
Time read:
**5:33**
